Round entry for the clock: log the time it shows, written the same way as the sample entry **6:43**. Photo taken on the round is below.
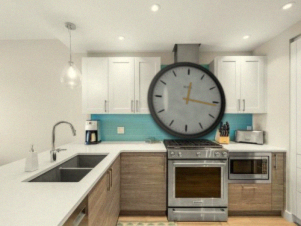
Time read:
**12:16**
